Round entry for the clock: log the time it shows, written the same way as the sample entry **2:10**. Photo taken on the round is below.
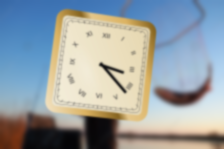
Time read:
**3:22**
